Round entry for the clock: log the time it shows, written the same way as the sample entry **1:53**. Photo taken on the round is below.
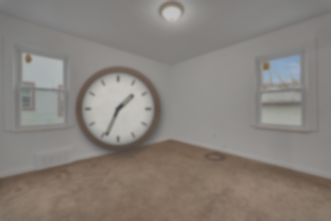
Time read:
**1:34**
